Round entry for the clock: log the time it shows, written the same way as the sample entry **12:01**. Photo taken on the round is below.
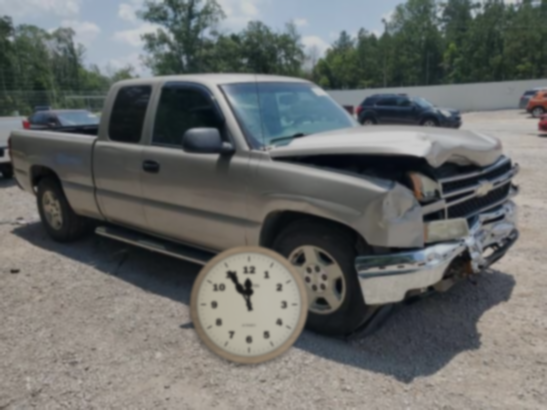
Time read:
**11:55**
